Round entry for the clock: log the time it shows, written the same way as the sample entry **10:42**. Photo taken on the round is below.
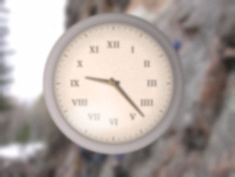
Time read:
**9:23**
